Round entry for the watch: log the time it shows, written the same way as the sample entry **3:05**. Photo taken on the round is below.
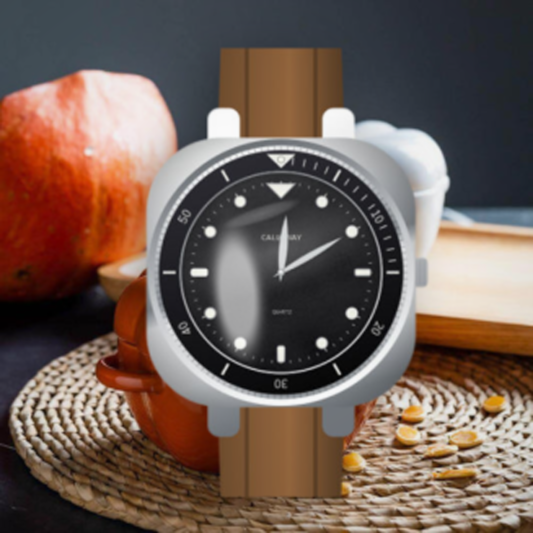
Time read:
**12:10**
